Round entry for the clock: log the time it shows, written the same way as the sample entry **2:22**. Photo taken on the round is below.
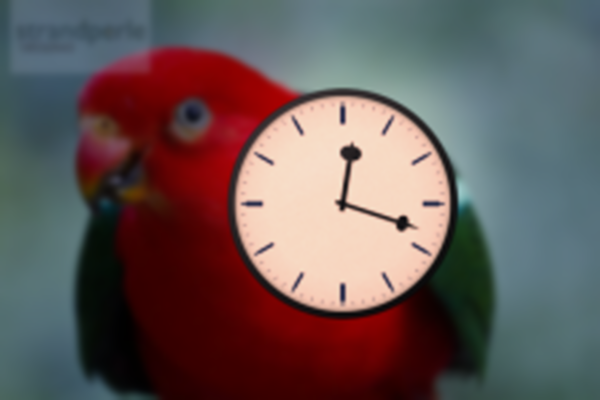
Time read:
**12:18**
